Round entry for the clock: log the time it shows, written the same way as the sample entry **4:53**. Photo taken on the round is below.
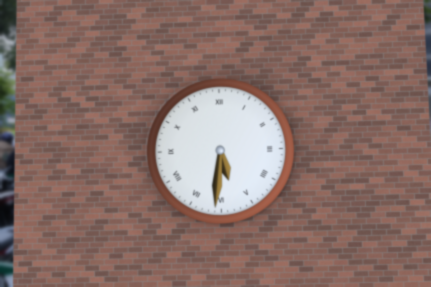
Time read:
**5:31**
